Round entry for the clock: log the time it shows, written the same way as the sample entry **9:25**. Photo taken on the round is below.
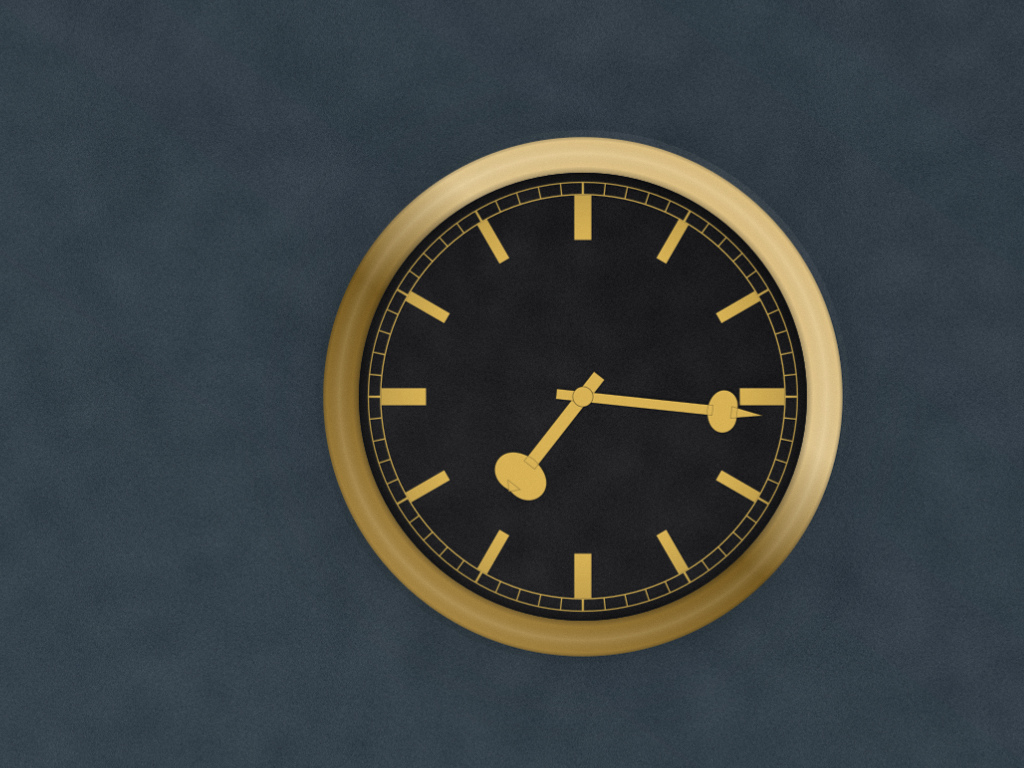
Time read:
**7:16**
